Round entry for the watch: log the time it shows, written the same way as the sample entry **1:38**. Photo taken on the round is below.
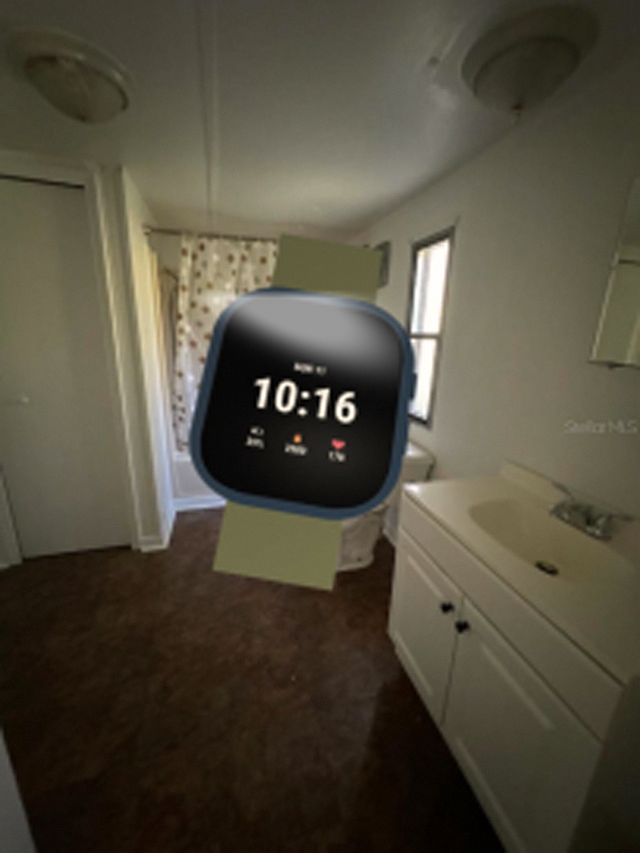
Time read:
**10:16**
